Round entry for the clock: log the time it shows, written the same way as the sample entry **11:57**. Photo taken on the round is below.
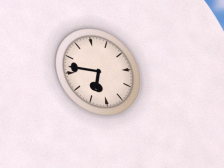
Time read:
**6:47**
